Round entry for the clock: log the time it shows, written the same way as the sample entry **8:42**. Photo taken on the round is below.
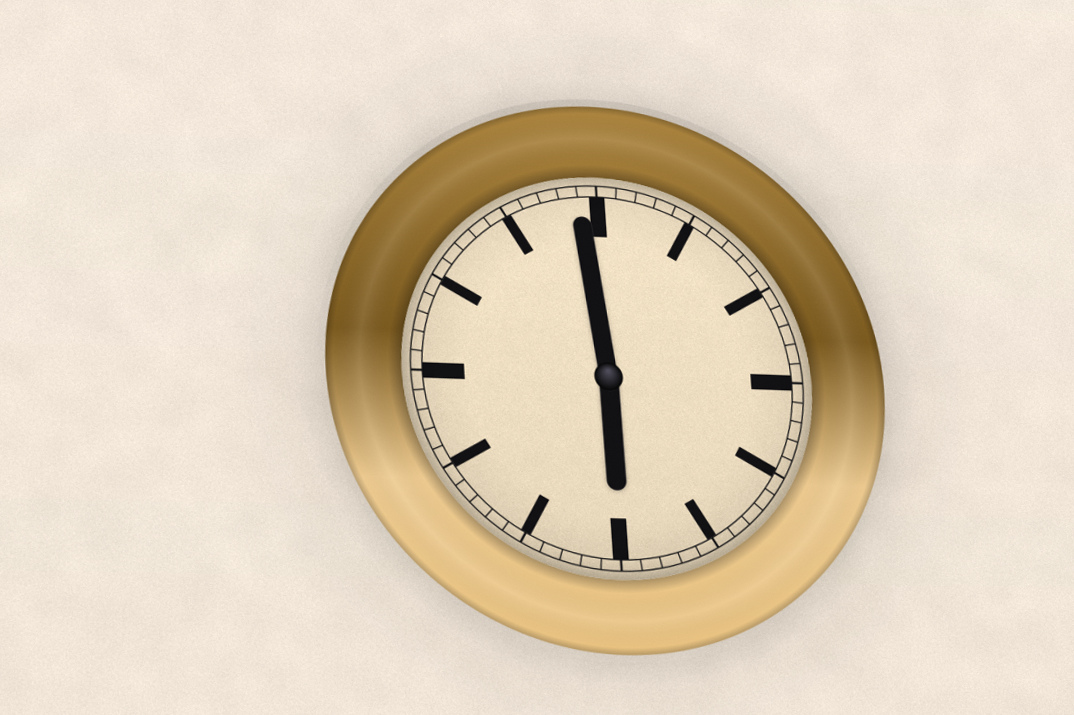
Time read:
**5:59**
